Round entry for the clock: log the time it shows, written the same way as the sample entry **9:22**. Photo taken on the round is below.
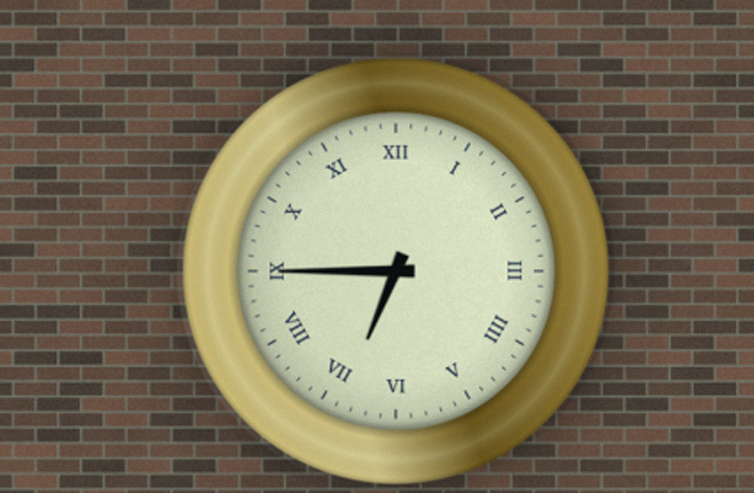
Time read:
**6:45**
